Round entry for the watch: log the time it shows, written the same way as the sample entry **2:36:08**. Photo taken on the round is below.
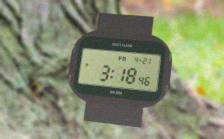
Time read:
**3:18:46**
